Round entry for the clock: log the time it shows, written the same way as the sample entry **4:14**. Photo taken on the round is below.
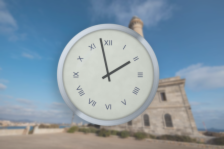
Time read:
**1:58**
